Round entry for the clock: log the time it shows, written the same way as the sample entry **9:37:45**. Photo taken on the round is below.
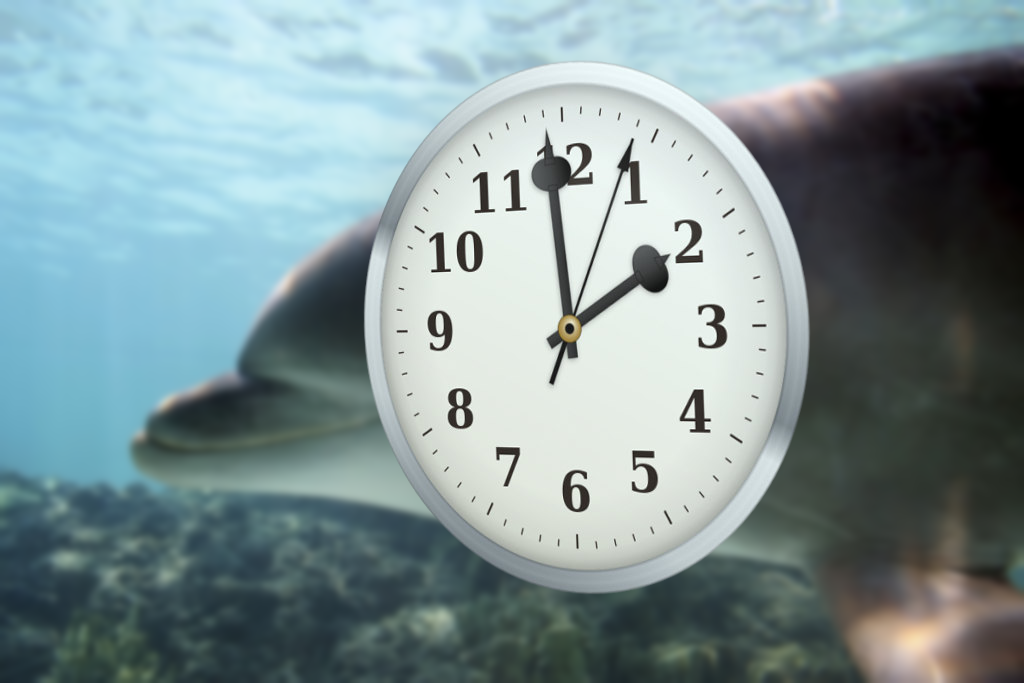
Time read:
**1:59:04**
